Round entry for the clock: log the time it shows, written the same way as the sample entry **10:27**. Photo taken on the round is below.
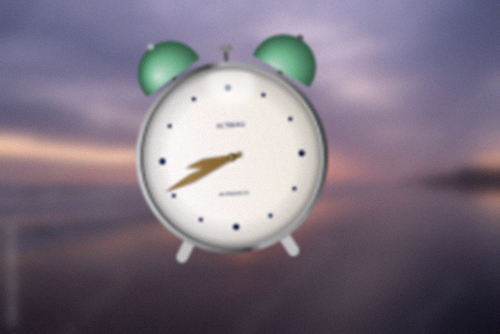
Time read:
**8:41**
